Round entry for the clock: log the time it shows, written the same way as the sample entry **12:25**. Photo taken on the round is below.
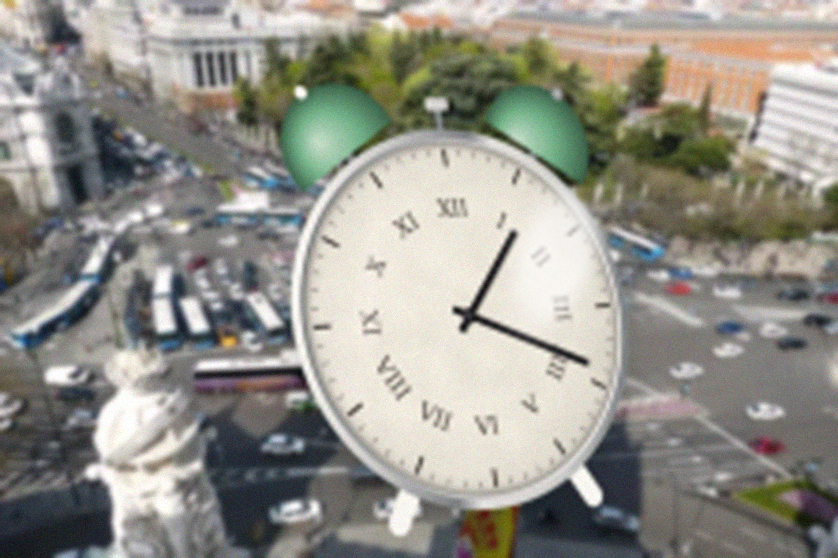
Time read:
**1:19**
